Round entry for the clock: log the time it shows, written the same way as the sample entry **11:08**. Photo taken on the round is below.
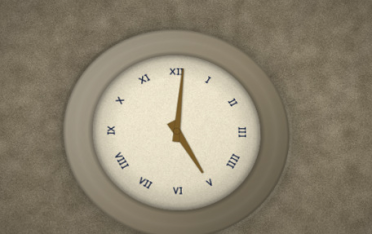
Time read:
**5:01**
